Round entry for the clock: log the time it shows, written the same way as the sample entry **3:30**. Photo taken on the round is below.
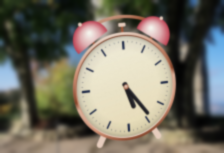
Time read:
**5:24**
